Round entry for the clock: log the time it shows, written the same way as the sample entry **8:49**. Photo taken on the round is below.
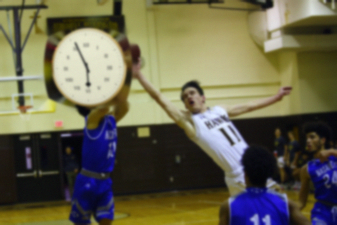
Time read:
**5:56**
